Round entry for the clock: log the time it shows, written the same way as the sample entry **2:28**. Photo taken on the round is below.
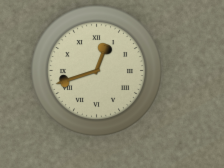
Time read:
**12:42**
